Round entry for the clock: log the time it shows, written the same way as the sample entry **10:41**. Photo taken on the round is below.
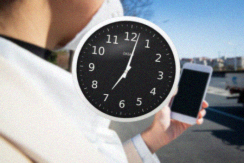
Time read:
**7:02**
